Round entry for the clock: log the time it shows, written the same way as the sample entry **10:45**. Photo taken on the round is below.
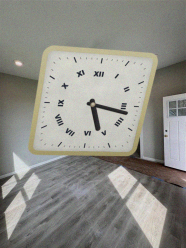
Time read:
**5:17**
